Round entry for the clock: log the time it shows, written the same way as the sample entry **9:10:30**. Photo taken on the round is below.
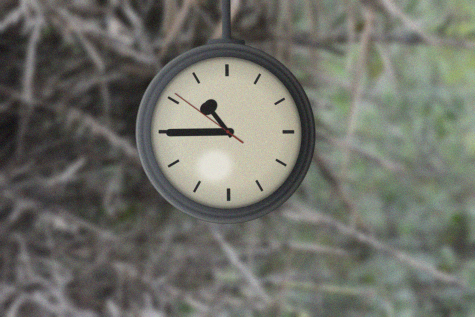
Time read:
**10:44:51**
